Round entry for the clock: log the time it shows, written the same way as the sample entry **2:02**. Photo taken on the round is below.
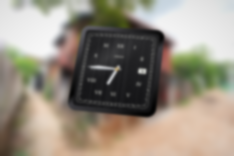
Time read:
**6:45**
